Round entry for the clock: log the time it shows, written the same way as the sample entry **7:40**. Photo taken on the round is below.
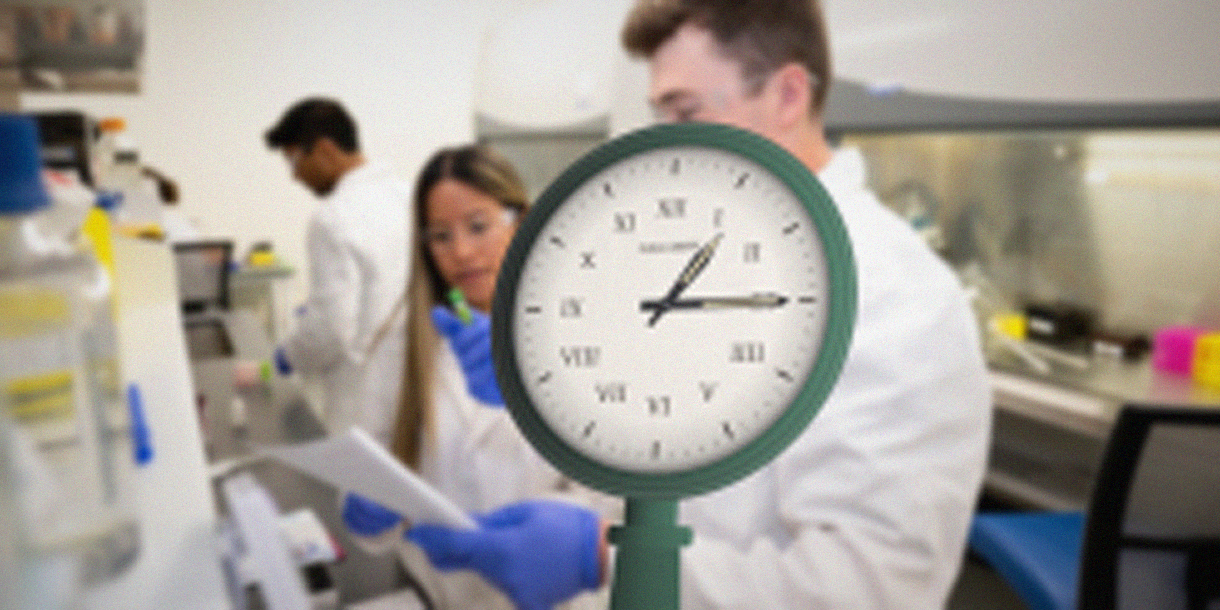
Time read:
**1:15**
